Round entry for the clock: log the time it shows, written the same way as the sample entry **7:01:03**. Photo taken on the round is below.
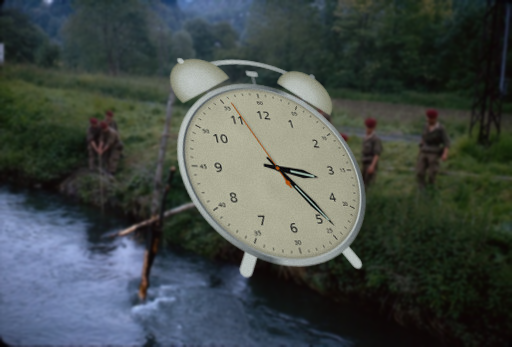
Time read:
**3:23:56**
